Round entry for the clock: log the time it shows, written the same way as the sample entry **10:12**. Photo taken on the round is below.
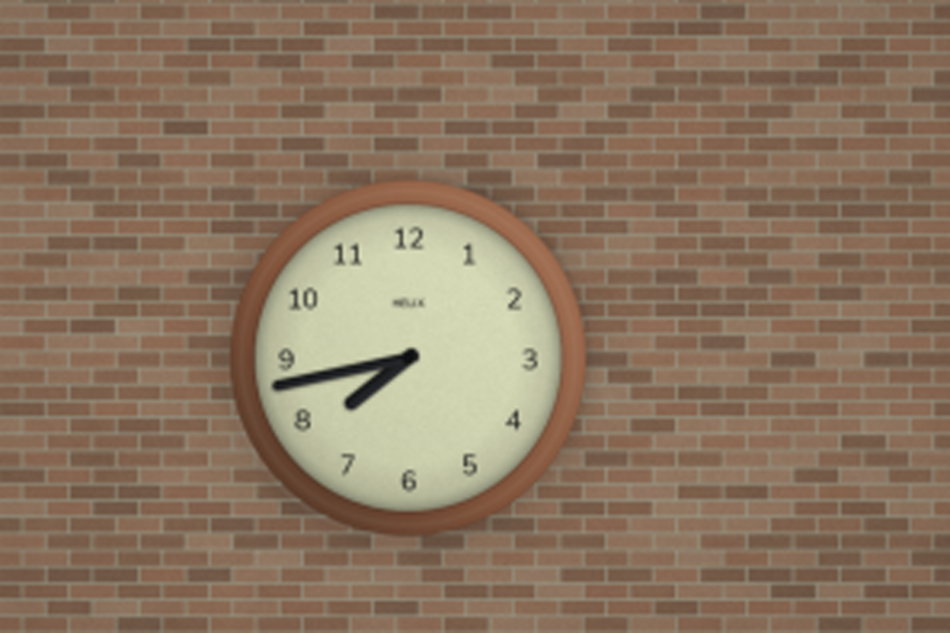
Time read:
**7:43**
